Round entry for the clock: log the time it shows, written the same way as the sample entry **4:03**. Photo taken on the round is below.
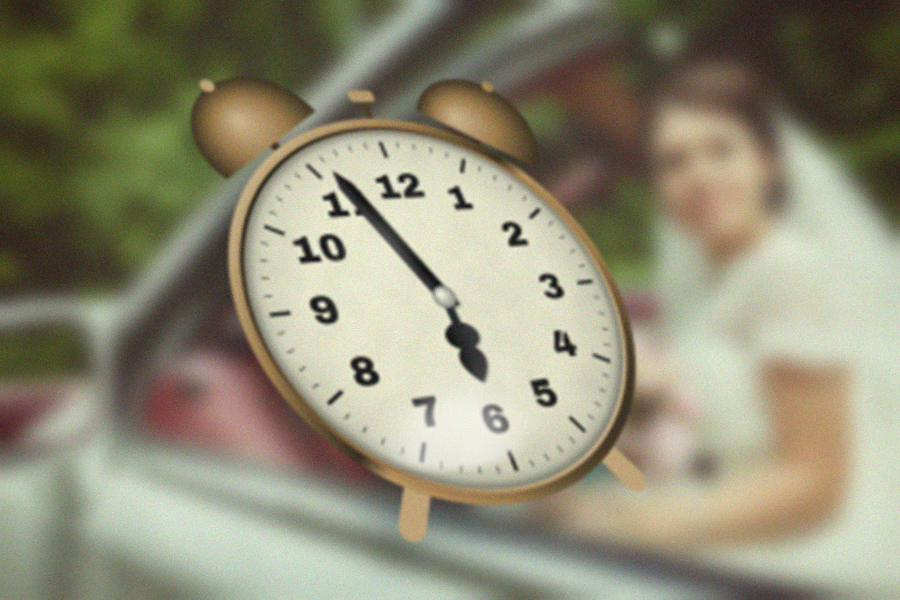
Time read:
**5:56**
